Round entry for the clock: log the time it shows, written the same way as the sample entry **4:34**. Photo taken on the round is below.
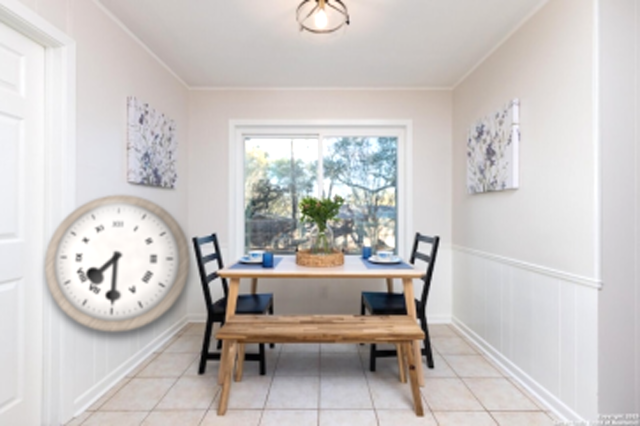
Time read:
**7:30**
